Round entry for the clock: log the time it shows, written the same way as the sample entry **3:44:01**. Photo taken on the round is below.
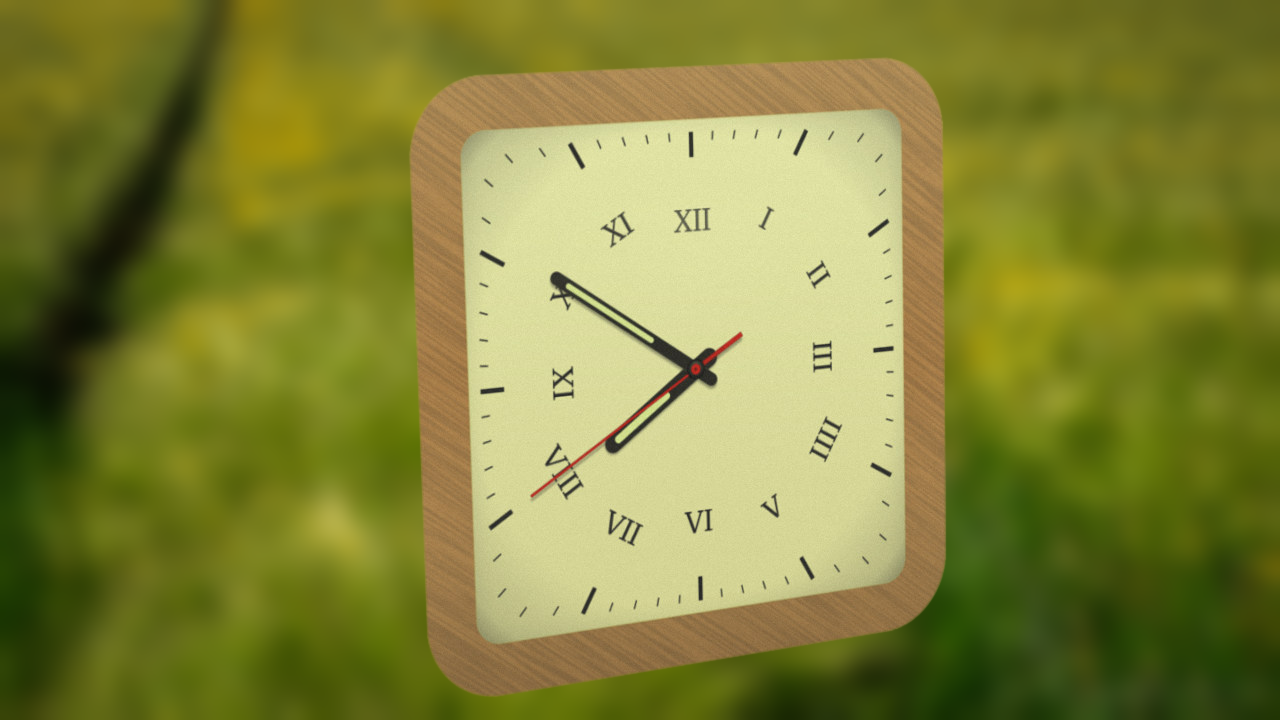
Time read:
**7:50:40**
